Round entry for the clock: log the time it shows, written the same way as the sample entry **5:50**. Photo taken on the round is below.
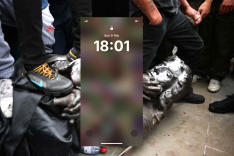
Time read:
**18:01**
